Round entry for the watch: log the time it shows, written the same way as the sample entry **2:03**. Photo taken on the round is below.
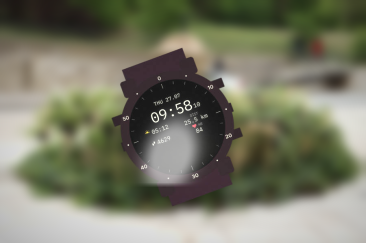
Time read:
**9:58**
